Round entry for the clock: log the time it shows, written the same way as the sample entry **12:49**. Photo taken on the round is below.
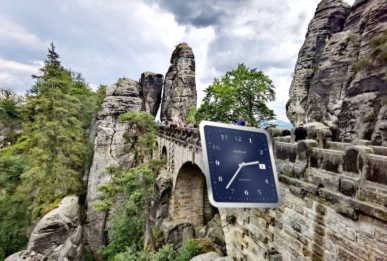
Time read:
**2:37**
